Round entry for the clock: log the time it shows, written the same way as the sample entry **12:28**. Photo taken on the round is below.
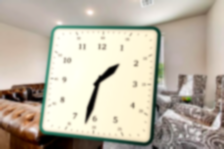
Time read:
**1:32**
